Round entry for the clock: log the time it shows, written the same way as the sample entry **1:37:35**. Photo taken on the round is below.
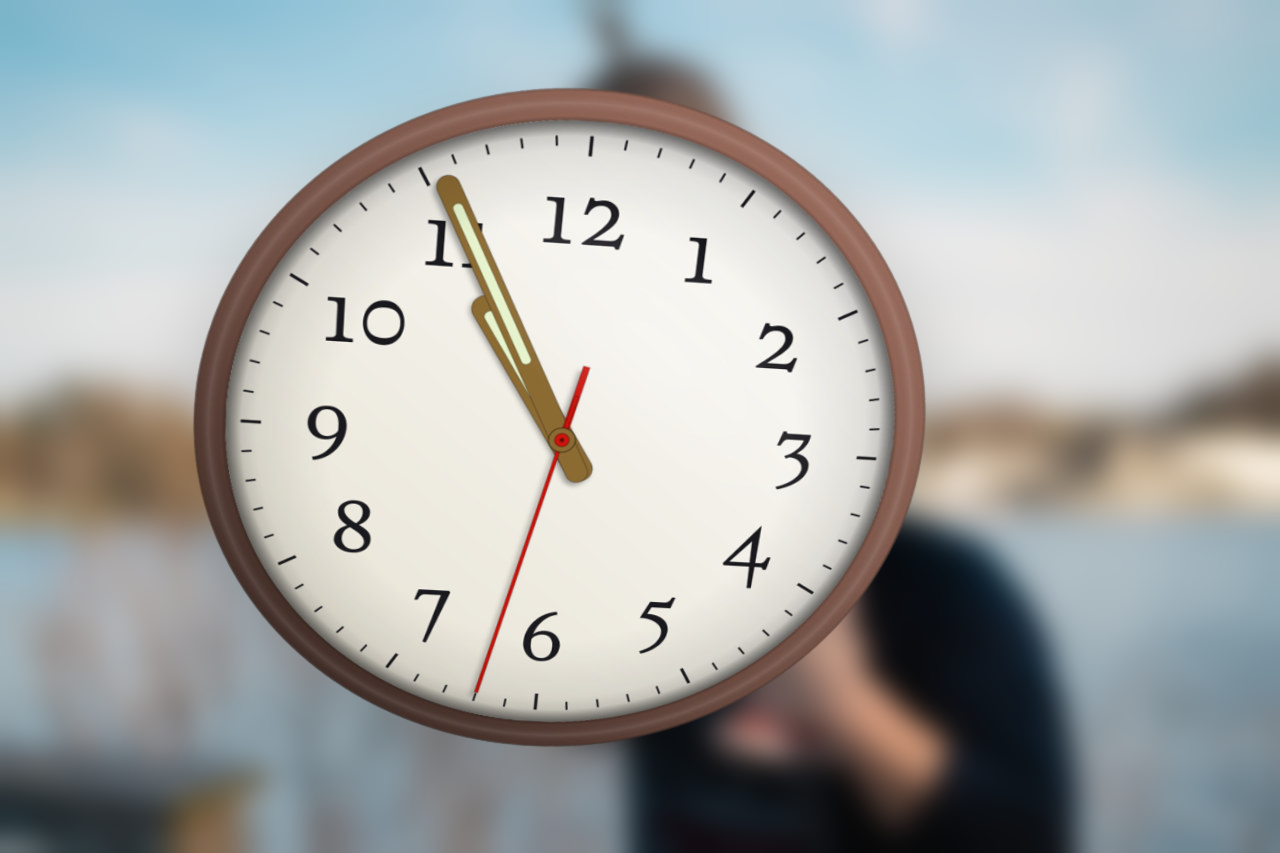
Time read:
**10:55:32**
